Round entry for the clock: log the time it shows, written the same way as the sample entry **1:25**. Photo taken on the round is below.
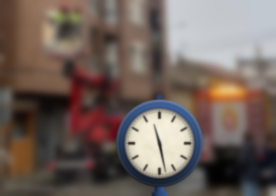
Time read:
**11:28**
